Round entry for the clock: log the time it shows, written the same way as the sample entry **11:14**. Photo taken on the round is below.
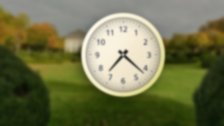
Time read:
**7:22**
